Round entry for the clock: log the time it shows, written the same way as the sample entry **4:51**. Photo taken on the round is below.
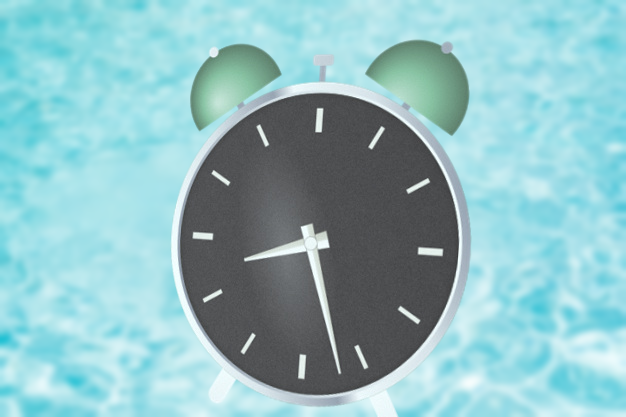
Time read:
**8:27**
